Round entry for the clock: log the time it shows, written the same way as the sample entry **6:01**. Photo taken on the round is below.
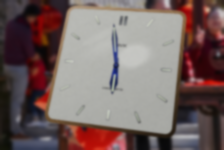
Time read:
**5:58**
